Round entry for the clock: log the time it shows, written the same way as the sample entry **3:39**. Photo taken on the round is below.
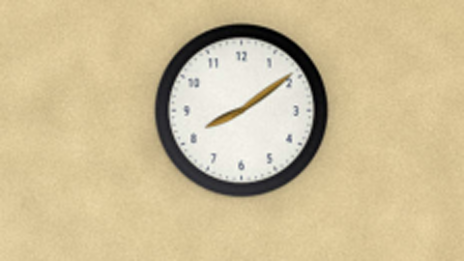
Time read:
**8:09**
